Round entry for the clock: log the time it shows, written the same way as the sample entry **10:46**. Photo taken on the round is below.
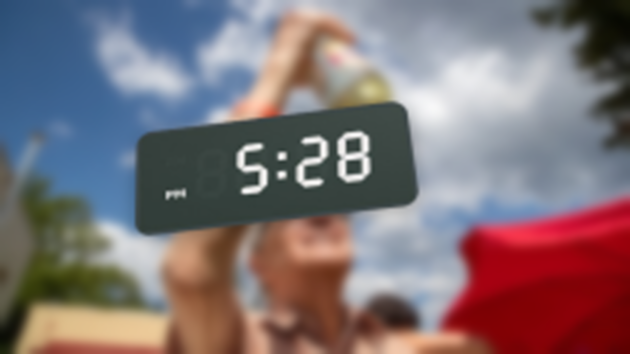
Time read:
**5:28**
